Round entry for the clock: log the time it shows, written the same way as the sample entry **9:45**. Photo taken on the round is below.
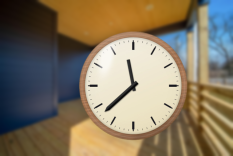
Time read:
**11:38**
